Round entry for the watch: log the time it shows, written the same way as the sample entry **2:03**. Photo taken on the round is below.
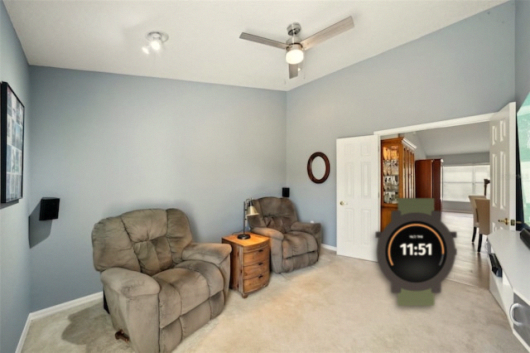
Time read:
**11:51**
